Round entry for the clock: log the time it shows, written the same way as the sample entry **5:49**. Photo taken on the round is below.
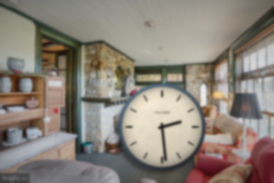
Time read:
**2:29**
